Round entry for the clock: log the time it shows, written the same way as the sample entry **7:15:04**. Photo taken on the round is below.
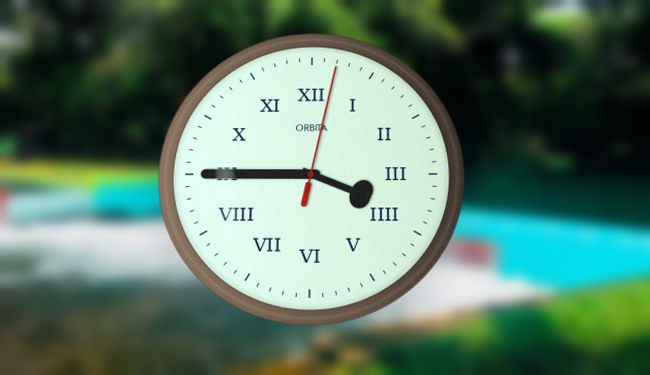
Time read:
**3:45:02**
